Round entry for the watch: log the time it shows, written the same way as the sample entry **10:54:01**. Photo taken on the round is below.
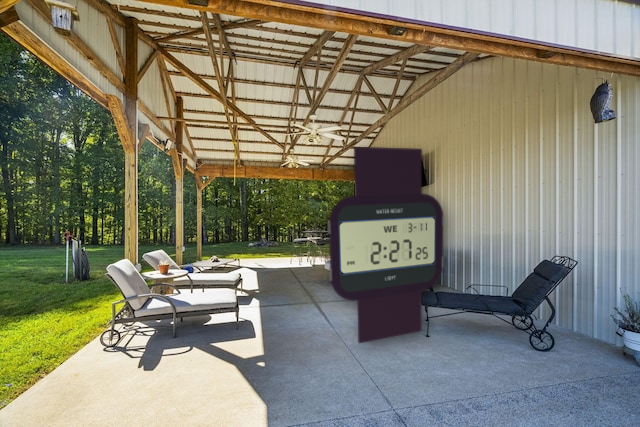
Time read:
**2:27:25**
